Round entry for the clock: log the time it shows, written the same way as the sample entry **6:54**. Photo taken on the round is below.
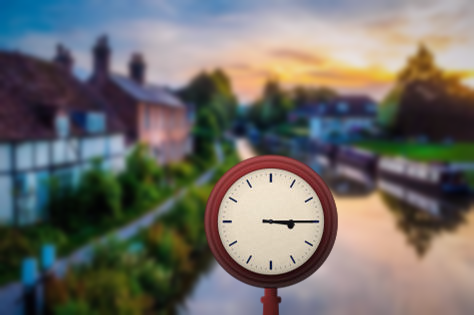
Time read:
**3:15**
